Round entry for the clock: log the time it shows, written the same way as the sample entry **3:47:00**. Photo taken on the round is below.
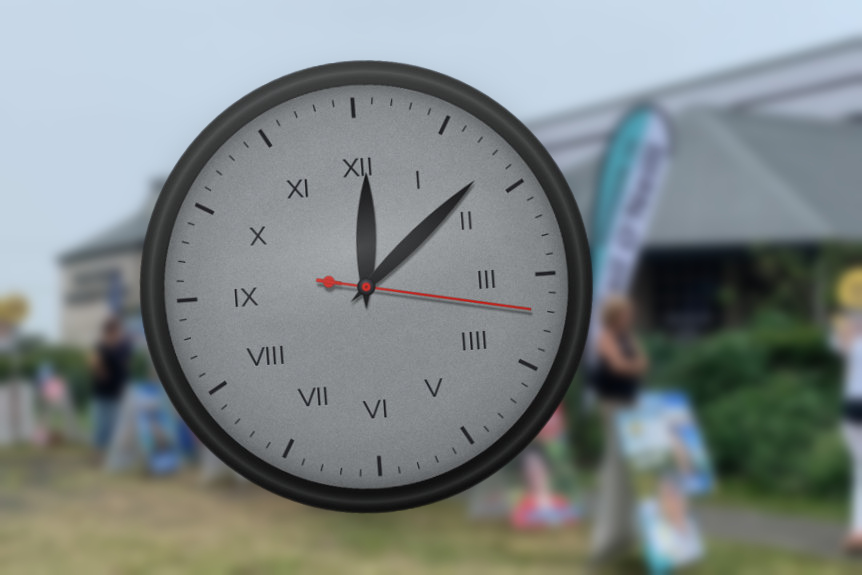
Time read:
**12:08:17**
